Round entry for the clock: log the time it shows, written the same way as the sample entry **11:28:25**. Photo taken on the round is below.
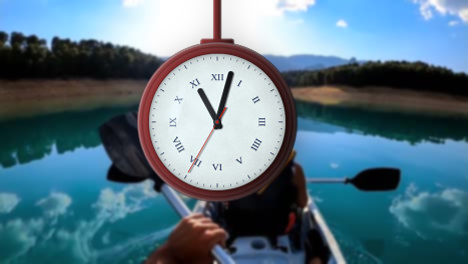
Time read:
**11:02:35**
